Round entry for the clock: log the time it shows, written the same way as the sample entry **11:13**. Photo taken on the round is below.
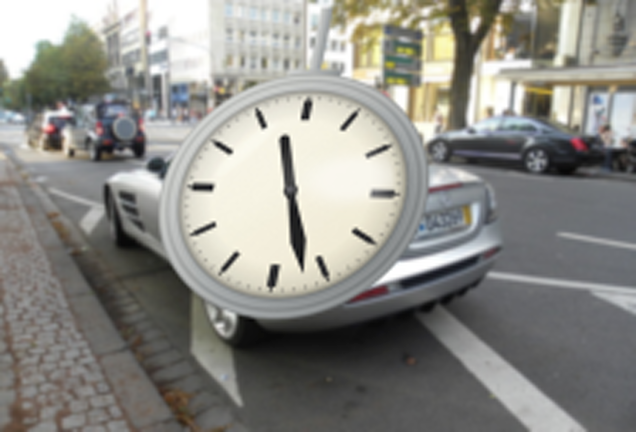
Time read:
**11:27**
